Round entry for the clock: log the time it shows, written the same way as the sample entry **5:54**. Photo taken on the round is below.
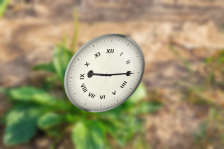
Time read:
**9:15**
